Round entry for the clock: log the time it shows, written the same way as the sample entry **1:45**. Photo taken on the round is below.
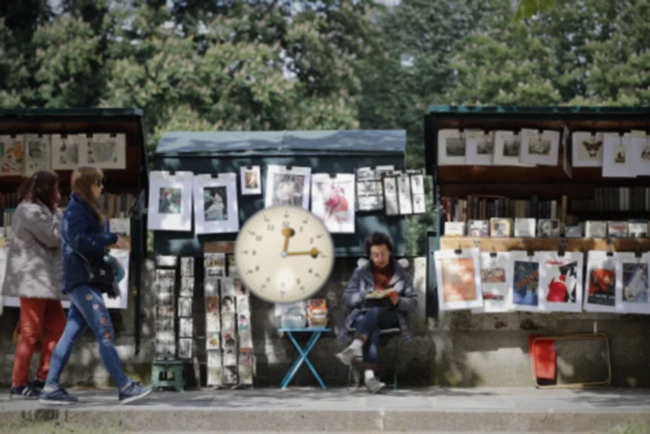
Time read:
**12:14**
